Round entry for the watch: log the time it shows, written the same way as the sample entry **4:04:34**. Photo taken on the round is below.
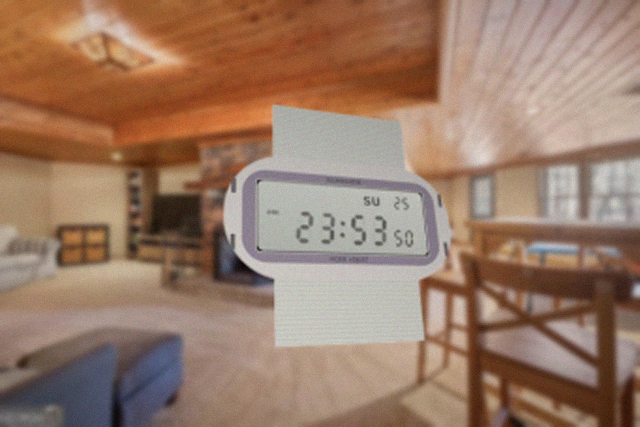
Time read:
**23:53:50**
